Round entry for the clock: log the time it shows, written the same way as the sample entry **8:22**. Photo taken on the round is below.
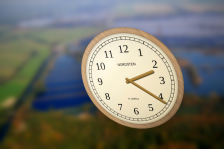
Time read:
**2:21**
